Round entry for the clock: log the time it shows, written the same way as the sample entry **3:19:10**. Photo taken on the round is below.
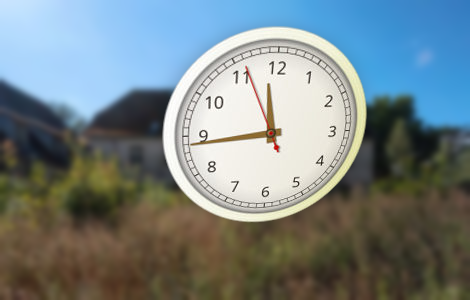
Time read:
**11:43:56**
